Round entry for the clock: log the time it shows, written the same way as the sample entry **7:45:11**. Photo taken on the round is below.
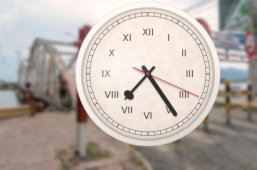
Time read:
**7:24:19**
